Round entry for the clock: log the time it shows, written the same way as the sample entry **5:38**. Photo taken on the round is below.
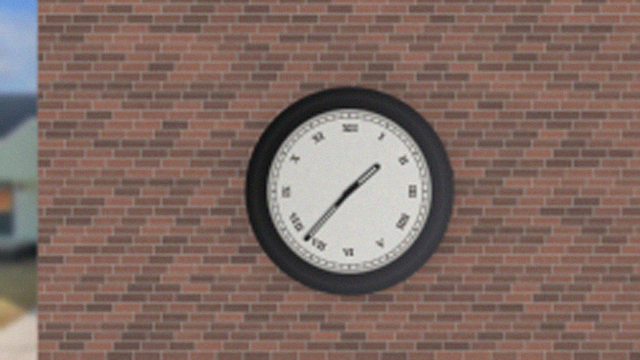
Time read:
**1:37**
